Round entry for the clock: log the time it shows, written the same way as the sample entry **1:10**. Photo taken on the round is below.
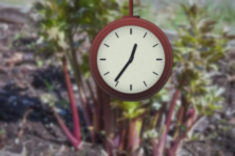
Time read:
**12:36**
